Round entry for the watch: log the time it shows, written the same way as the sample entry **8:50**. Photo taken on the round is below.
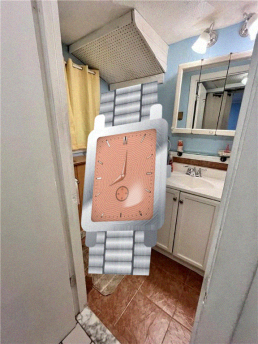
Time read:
**8:01**
